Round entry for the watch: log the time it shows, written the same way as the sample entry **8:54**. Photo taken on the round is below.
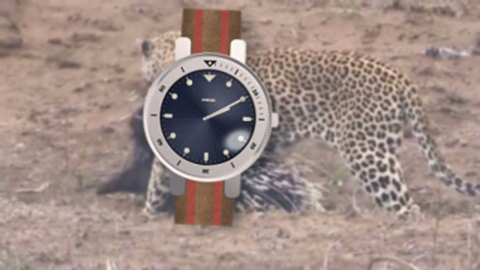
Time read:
**2:10**
